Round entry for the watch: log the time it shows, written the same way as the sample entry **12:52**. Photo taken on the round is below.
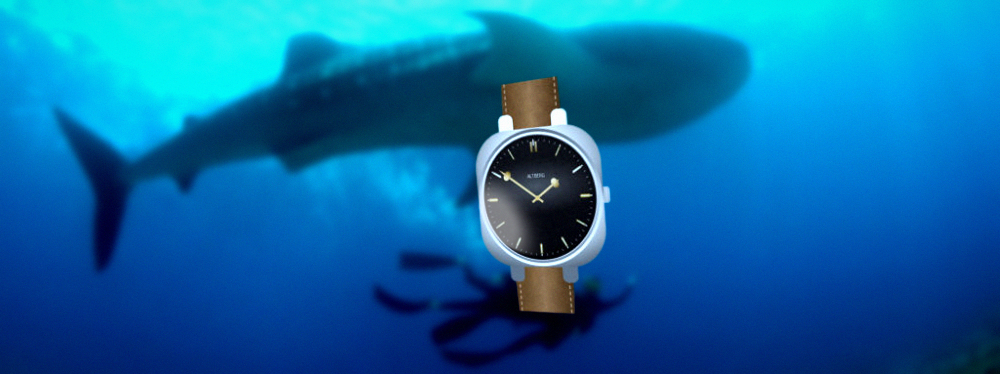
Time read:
**1:51**
